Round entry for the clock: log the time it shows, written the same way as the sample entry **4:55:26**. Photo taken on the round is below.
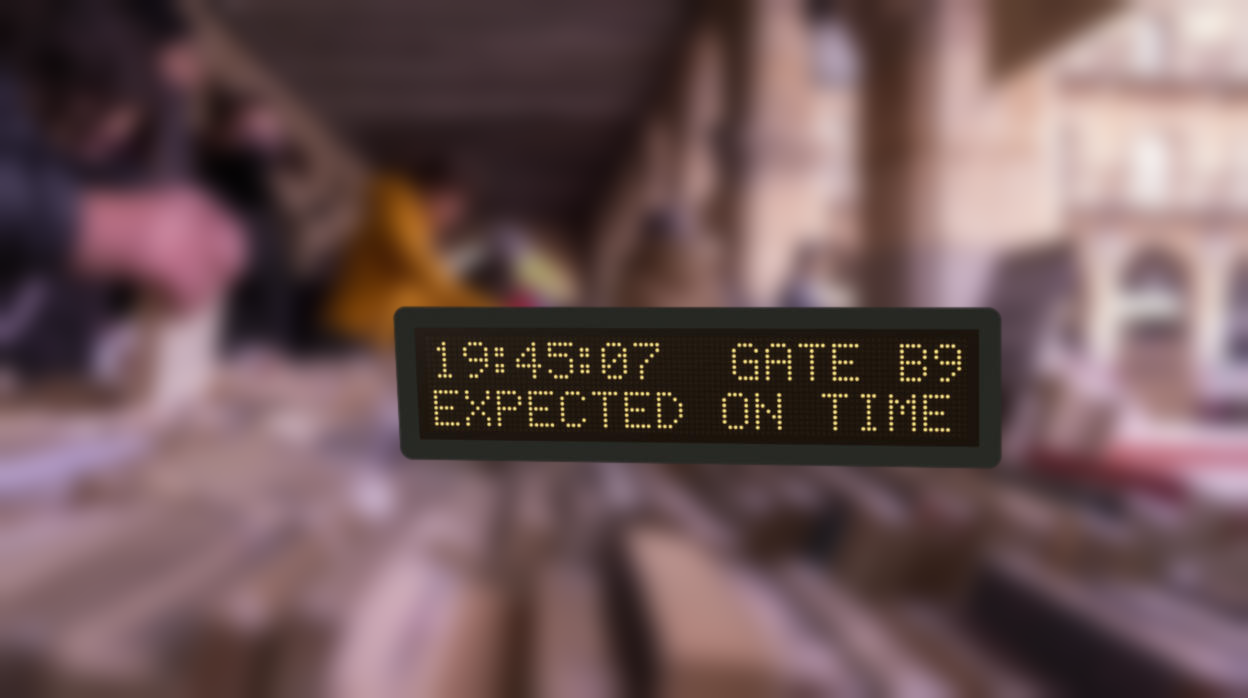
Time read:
**19:45:07**
